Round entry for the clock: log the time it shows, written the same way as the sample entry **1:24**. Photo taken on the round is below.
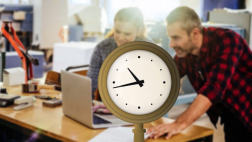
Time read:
**10:43**
